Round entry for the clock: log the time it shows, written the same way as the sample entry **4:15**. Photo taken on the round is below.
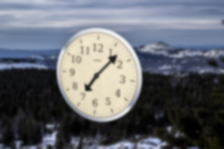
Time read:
**7:07**
